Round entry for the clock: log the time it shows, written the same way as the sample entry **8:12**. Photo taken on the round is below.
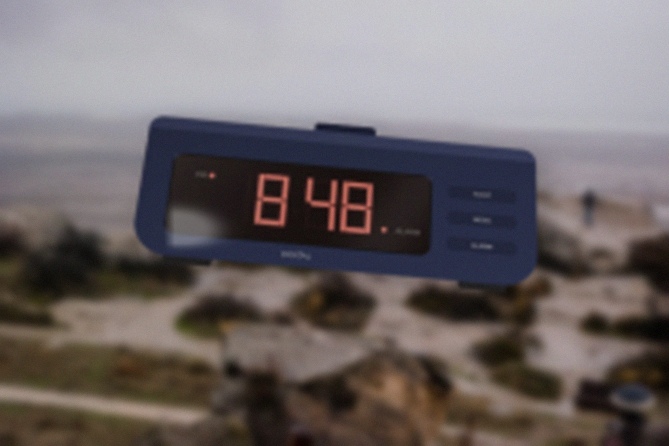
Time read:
**8:48**
